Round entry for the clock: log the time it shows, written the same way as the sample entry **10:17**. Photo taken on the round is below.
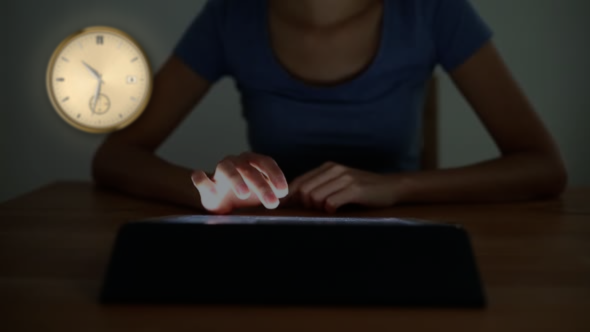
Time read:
**10:32**
